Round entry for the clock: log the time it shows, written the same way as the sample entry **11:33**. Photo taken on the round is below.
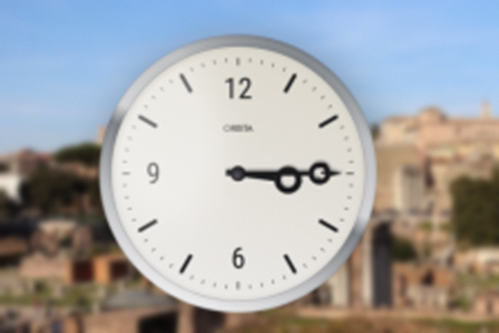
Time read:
**3:15**
